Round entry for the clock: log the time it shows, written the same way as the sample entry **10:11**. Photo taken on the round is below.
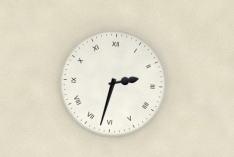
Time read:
**2:32**
